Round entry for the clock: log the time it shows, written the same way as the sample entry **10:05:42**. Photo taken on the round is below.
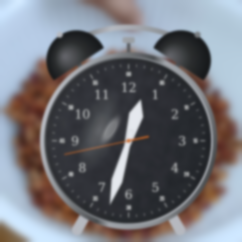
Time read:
**12:32:43**
